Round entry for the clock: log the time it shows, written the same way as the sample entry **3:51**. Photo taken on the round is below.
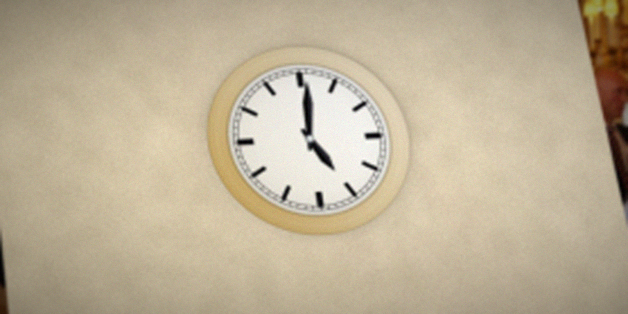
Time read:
**5:01**
